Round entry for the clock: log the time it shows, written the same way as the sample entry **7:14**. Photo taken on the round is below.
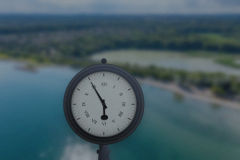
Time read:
**5:55**
